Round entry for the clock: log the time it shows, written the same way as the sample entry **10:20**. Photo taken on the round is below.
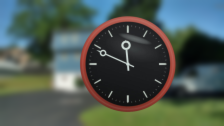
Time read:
**11:49**
